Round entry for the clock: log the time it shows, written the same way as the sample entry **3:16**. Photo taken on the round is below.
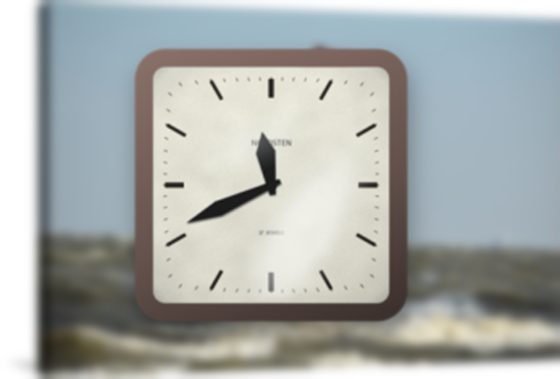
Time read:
**11:41**
